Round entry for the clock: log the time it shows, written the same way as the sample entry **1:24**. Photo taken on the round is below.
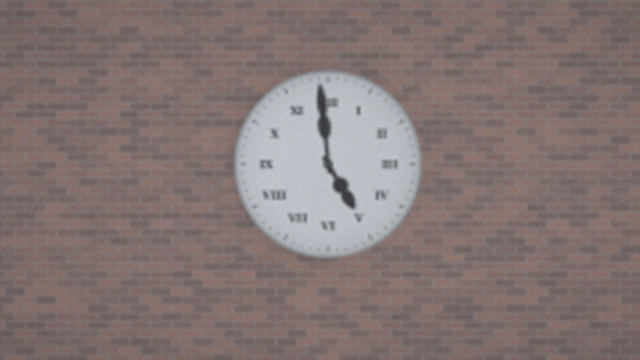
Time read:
**4:59**
